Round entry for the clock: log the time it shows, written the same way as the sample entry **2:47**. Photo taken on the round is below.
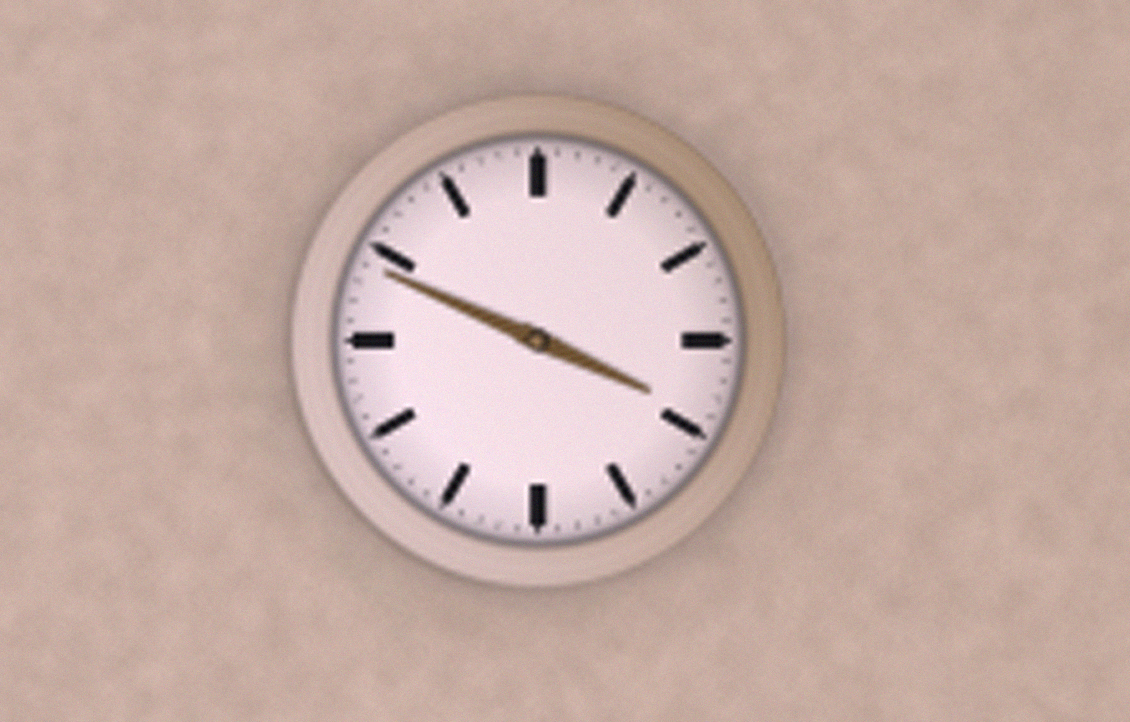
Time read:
**3:49**
